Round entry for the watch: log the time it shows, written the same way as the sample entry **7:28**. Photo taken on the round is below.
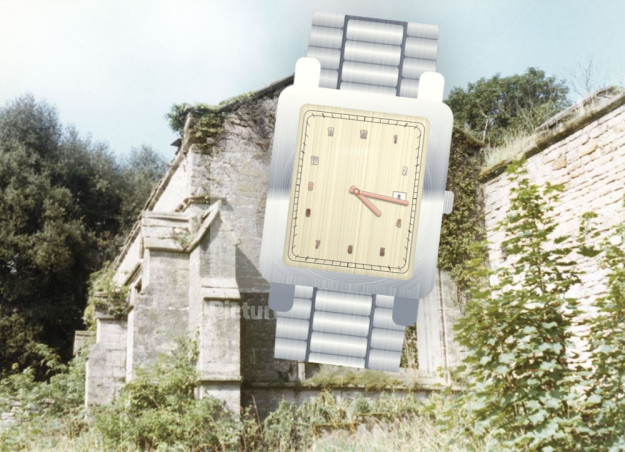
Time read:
**4:16**
